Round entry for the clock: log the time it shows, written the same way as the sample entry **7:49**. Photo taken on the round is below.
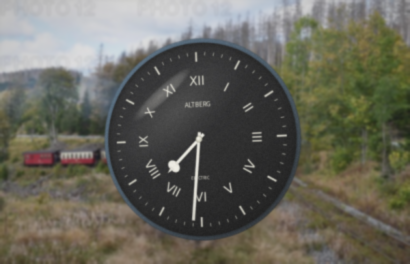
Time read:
**7:31**
